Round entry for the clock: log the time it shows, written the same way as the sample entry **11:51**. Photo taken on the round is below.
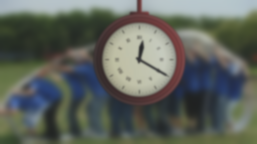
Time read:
**12:20**
